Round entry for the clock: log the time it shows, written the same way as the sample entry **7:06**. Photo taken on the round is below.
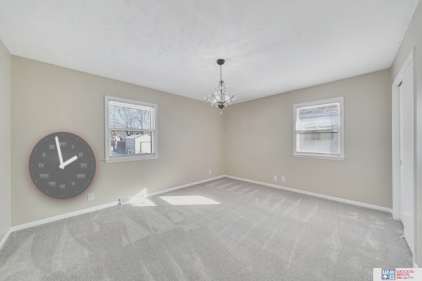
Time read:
**1:58**
